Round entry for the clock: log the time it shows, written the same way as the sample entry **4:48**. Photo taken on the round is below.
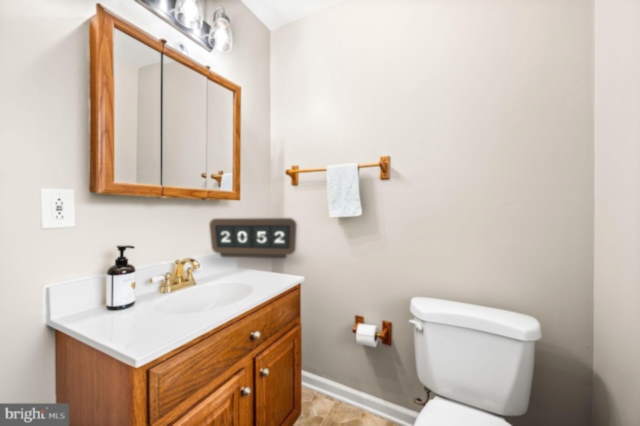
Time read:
**20:52**
